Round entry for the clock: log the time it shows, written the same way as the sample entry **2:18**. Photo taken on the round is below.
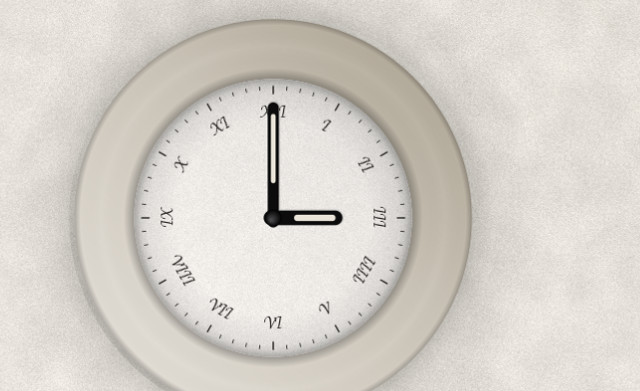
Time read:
**3:00**
